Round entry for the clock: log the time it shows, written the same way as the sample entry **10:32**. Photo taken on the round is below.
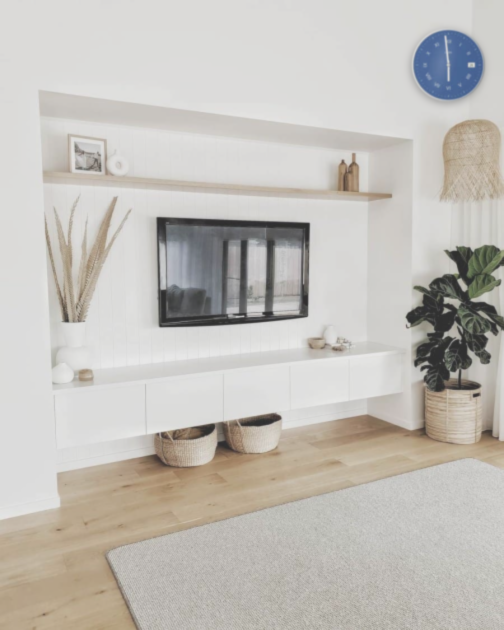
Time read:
**5:59**
